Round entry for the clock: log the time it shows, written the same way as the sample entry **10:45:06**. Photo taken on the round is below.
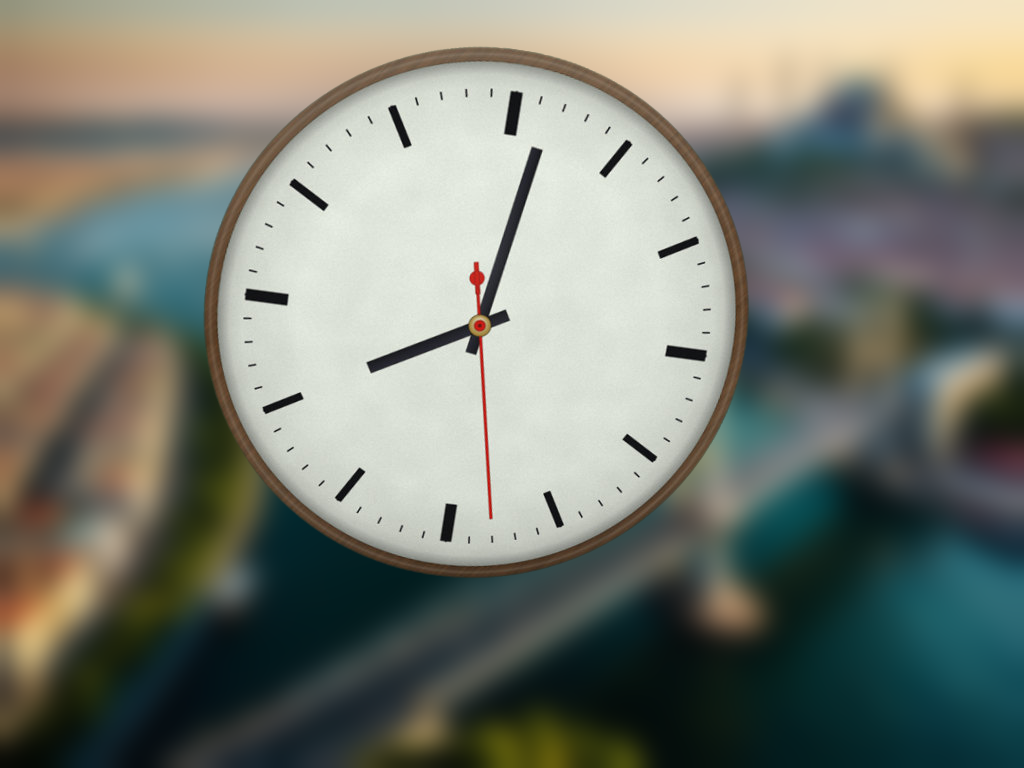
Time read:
**8:01:28**
